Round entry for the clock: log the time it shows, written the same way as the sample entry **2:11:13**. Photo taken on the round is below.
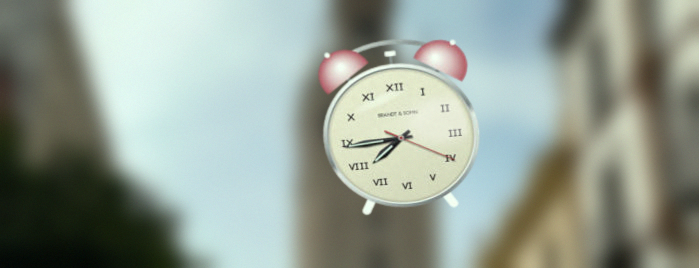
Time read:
**7:44:20**
